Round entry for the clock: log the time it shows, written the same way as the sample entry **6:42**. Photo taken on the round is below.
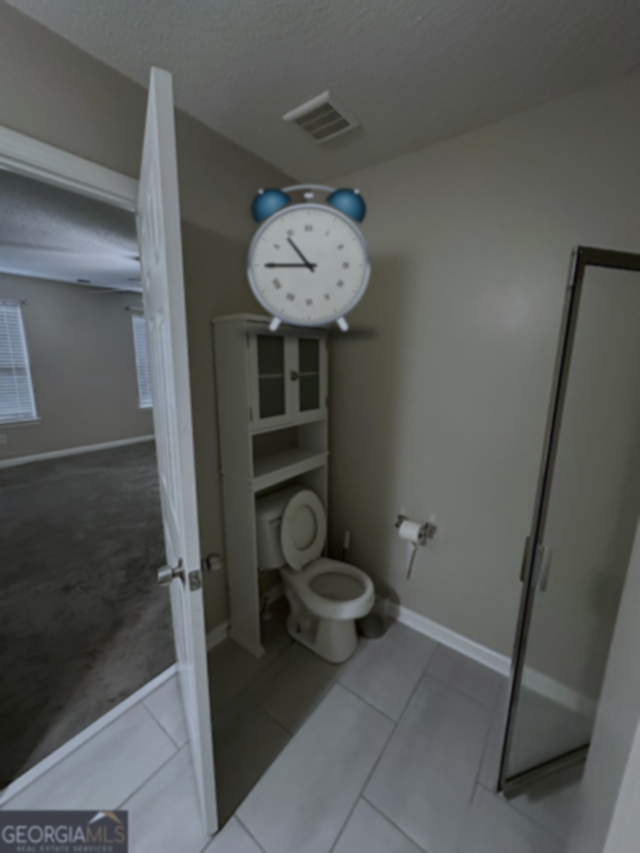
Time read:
**10:45**
